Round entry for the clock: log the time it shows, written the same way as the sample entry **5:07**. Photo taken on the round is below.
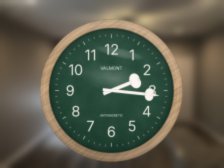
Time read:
**2:16**
